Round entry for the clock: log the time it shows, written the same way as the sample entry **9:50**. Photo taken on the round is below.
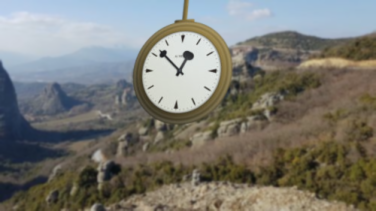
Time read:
**12:52**
